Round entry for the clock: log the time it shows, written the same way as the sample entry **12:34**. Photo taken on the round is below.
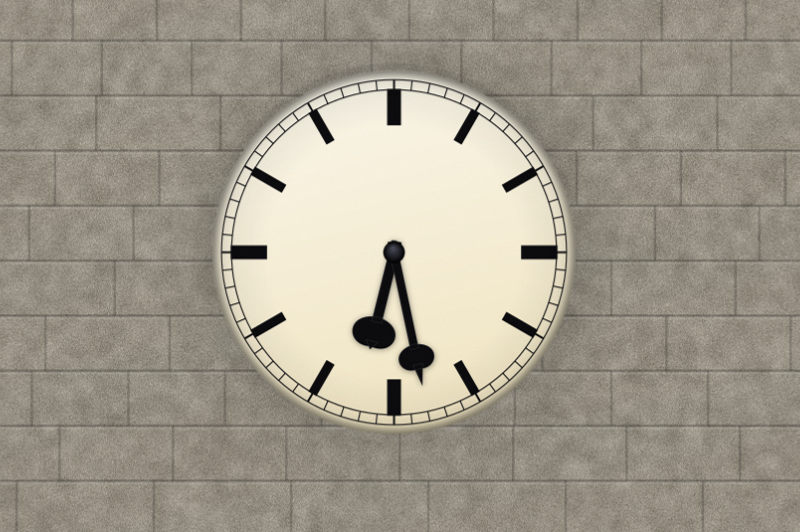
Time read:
**6:28**
